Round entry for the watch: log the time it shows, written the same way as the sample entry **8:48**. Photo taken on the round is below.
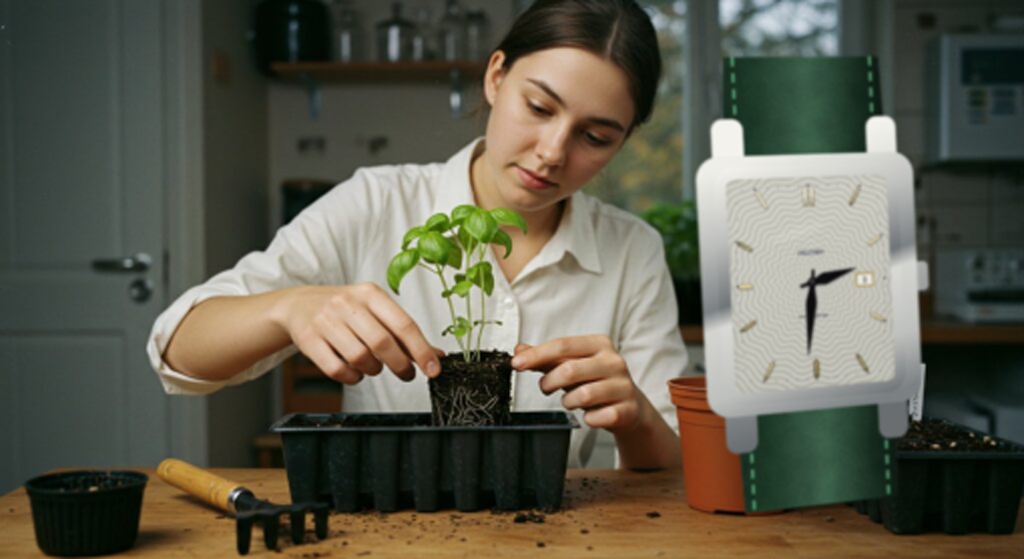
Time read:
**2:31**
